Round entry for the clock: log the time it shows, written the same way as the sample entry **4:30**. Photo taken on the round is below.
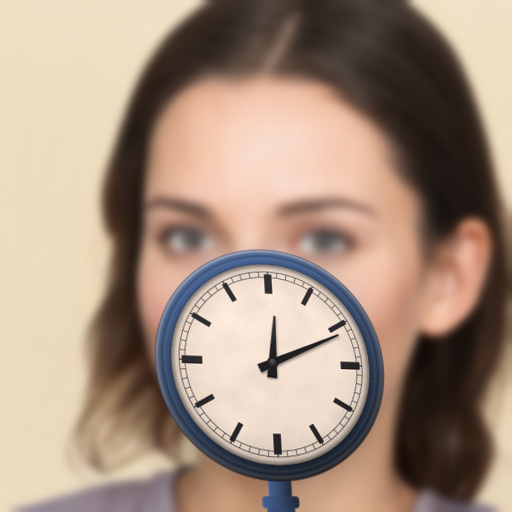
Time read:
**12:11**
